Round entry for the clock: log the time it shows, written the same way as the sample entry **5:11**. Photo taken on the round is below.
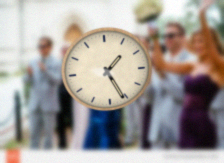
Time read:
**1:26**
